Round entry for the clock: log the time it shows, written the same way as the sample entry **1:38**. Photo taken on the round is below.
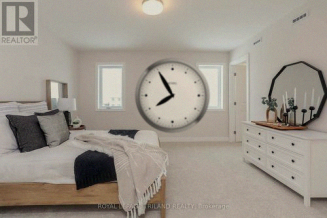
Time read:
**7:55**
